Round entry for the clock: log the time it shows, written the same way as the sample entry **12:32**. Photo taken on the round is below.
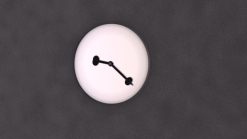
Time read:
**9:22**
